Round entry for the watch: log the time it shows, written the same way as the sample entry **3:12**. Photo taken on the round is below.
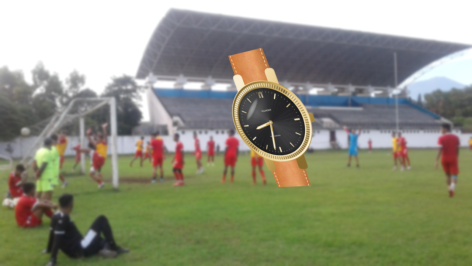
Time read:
**8:32**
